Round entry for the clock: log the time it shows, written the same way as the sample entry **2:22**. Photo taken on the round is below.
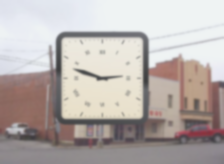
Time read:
**2:48**
